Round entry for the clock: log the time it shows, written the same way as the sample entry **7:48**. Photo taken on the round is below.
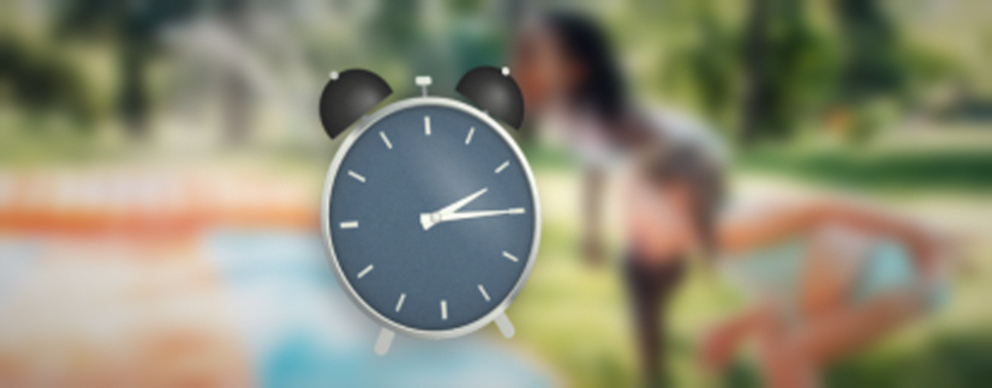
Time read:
**2:15**
